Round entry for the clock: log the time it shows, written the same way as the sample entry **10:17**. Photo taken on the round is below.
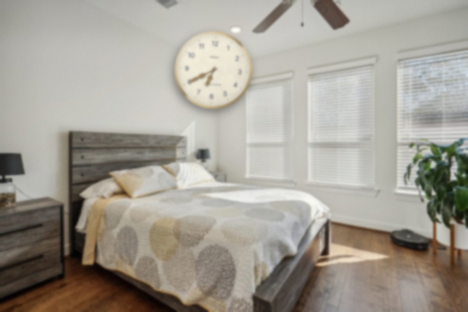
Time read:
**6:40**
